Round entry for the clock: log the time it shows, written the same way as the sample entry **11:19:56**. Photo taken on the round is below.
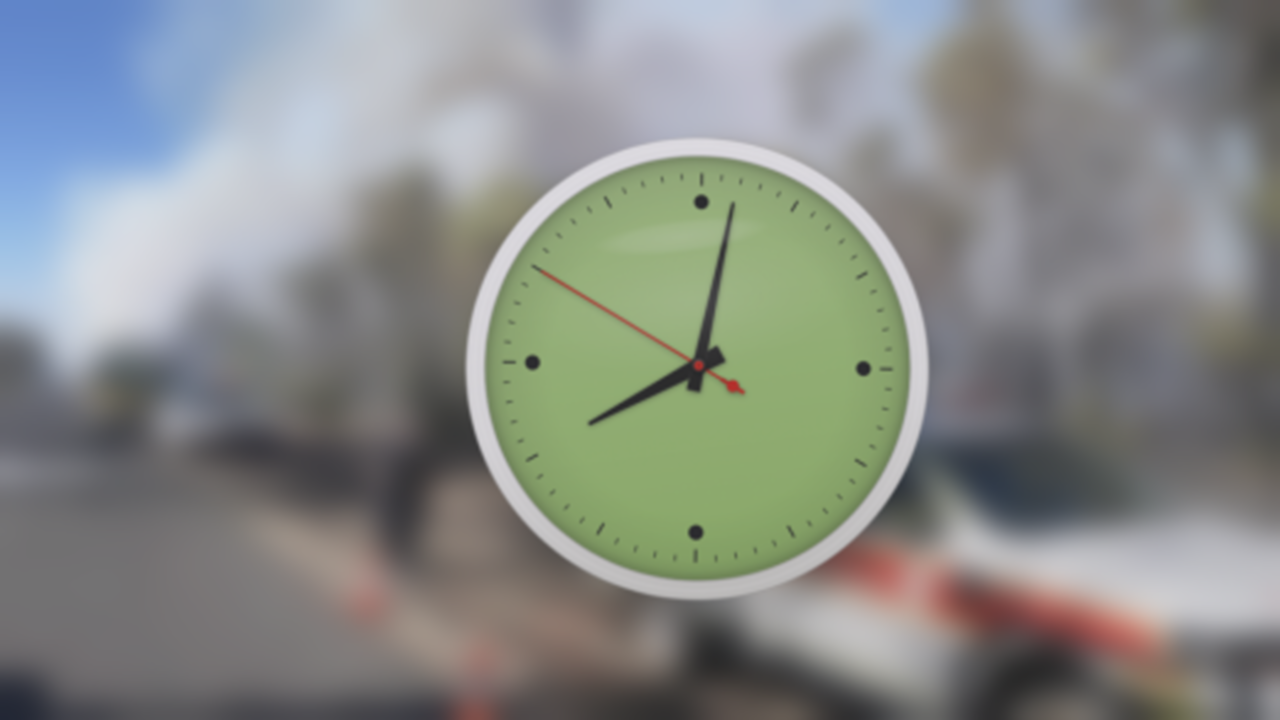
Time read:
**8:01:50**
